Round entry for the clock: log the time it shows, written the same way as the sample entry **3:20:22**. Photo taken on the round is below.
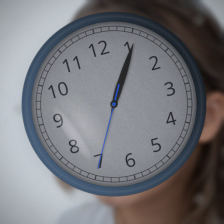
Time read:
**1:05:35**
